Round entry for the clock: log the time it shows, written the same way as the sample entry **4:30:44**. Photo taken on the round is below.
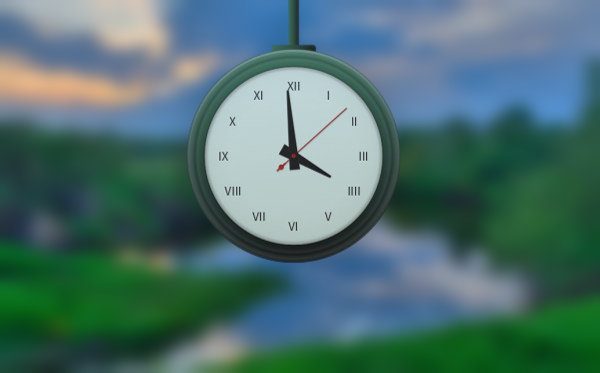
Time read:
**3:59:08**
